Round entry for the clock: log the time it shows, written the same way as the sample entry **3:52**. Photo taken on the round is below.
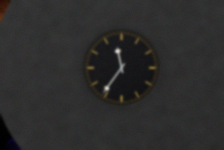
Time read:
**11:36**
